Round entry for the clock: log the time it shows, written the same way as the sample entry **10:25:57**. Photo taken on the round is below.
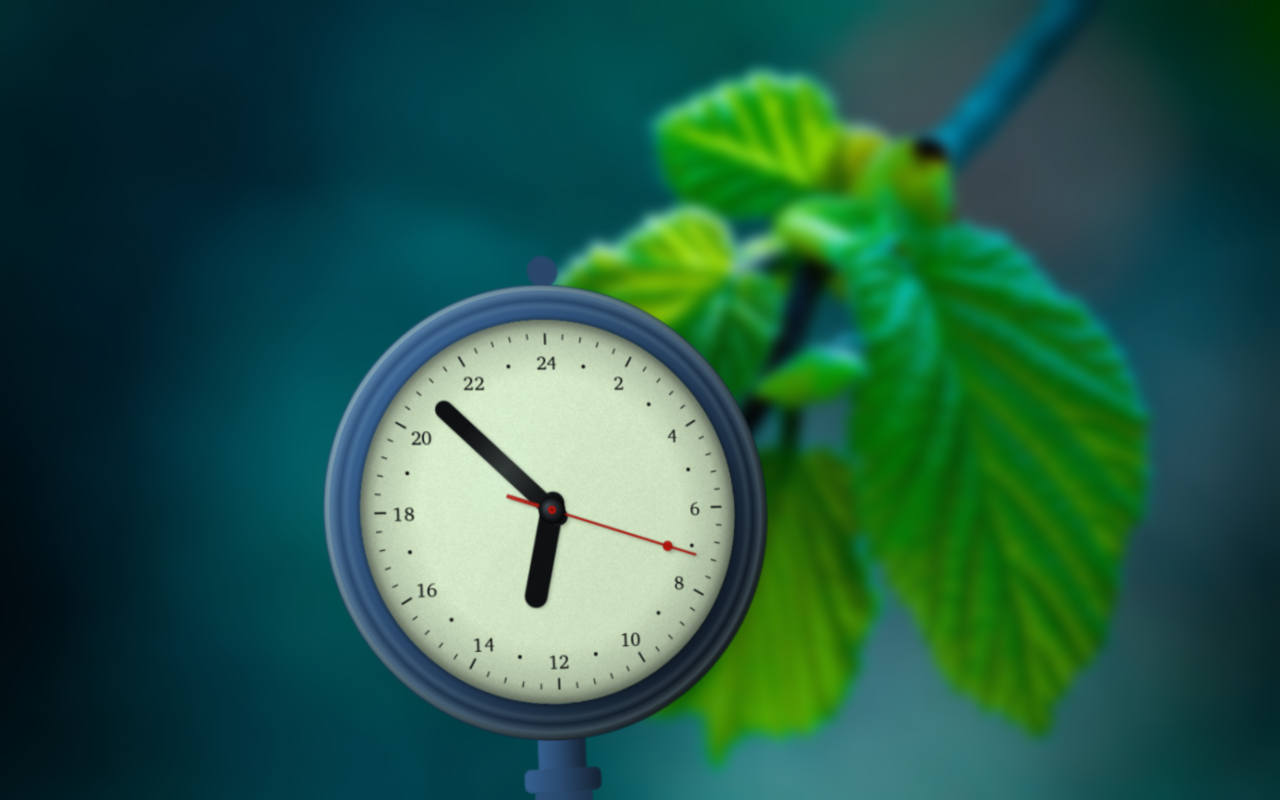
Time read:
**12:52:18**
